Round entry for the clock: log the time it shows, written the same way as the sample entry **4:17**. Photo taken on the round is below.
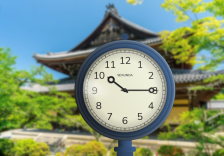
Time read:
**10:15**
